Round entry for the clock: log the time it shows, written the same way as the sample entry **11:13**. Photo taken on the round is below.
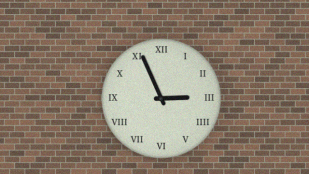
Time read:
**2:56**
